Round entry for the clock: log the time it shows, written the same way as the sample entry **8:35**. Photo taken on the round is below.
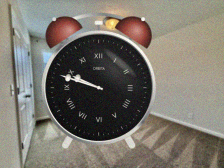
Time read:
**9:48**
